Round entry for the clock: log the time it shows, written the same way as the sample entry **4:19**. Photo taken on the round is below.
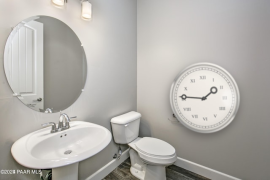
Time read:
**1:46**
